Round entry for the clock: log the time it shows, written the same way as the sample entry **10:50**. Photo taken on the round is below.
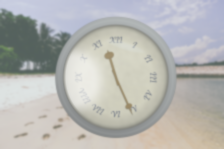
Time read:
**11:26**
